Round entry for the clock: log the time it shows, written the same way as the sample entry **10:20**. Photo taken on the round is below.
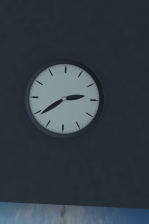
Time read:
**2:39**
